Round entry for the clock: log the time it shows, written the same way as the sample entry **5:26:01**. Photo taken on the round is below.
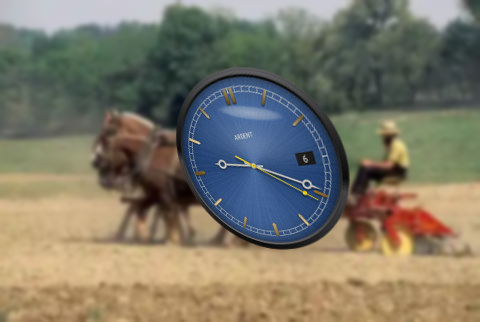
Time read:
**9:19:21**
